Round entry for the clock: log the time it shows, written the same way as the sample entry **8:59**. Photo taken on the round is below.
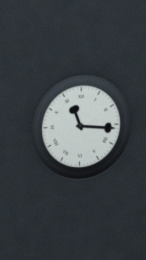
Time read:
**11:16**
